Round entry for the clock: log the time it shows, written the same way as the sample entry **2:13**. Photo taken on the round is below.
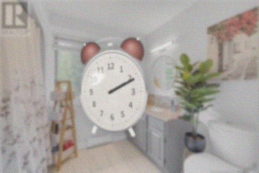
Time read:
**2:11**
